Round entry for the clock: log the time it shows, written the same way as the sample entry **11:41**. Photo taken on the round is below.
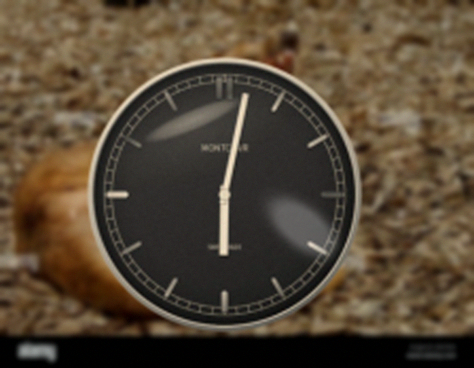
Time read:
**6:02**
